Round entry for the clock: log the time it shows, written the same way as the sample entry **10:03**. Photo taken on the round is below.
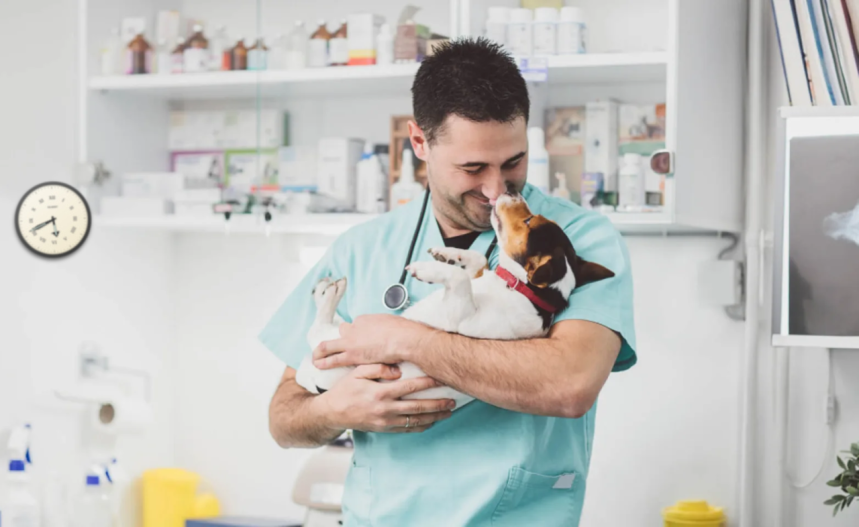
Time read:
**5:41**
